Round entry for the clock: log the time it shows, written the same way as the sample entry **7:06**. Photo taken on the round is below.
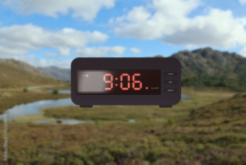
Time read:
**9:06**
